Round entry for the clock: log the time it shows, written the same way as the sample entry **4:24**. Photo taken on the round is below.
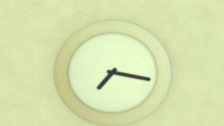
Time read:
**7:17**
